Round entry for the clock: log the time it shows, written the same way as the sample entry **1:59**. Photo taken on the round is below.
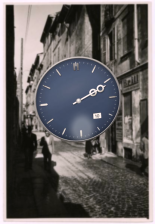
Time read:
**2:11**
